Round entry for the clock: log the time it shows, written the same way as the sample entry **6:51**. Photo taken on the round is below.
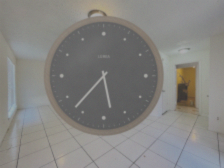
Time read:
**5:37**
